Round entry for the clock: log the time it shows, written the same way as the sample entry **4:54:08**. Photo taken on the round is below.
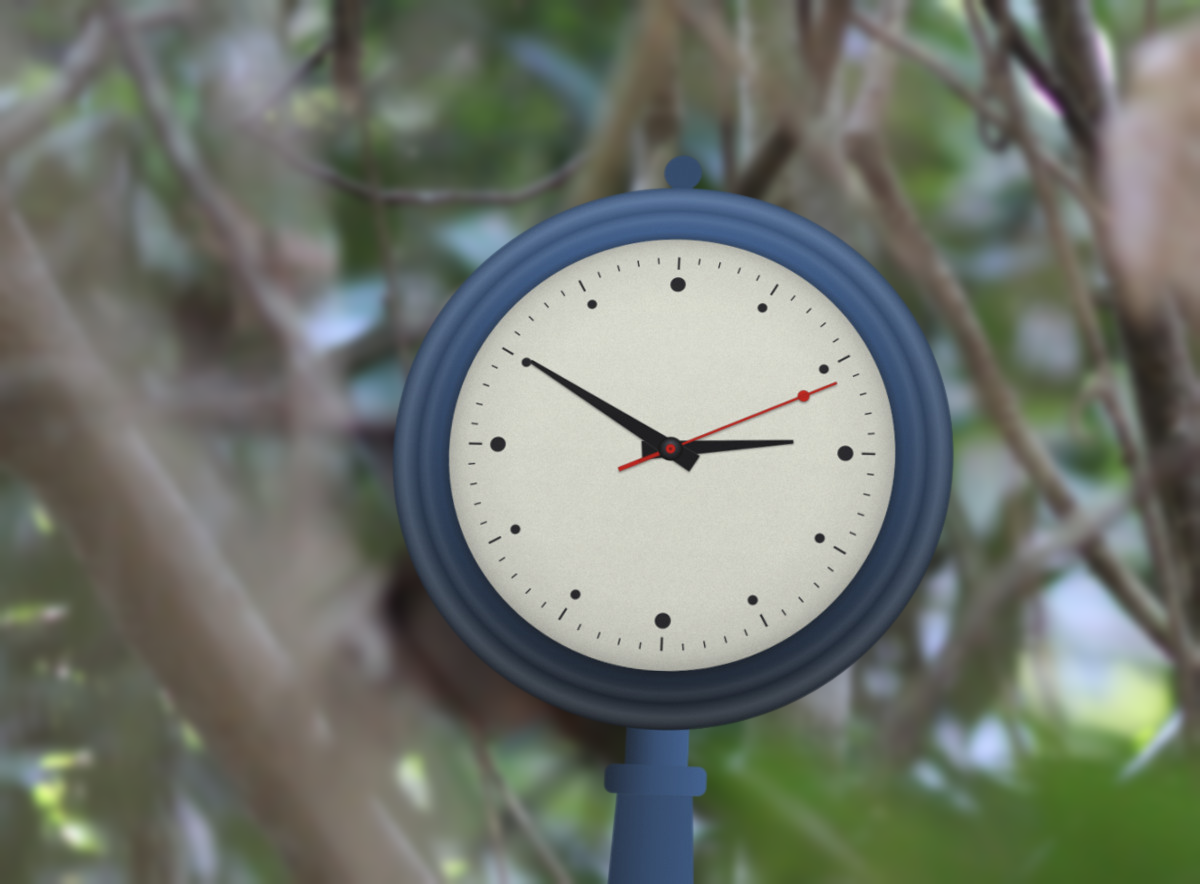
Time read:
**2:50:11**
